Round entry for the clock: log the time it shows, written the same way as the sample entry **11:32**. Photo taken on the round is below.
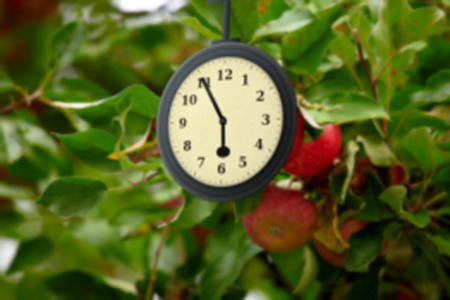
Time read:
**5:55**
